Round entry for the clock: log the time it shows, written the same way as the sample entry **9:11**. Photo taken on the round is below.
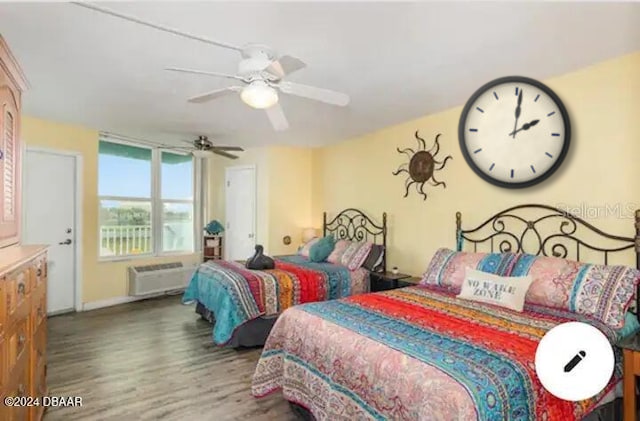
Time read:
**2:01**
